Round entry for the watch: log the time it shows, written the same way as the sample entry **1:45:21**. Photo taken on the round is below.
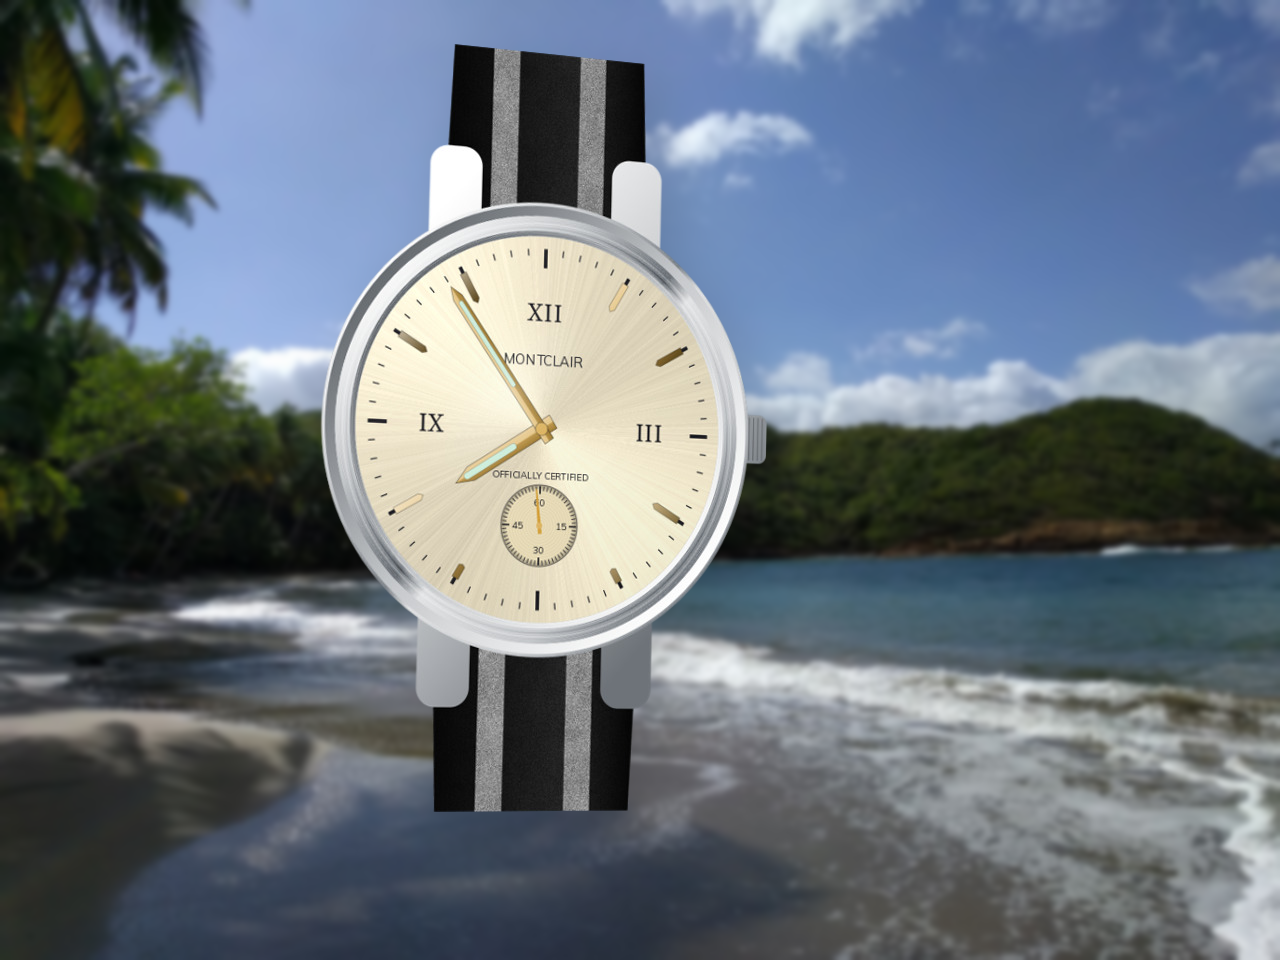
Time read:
**7:53:59**
